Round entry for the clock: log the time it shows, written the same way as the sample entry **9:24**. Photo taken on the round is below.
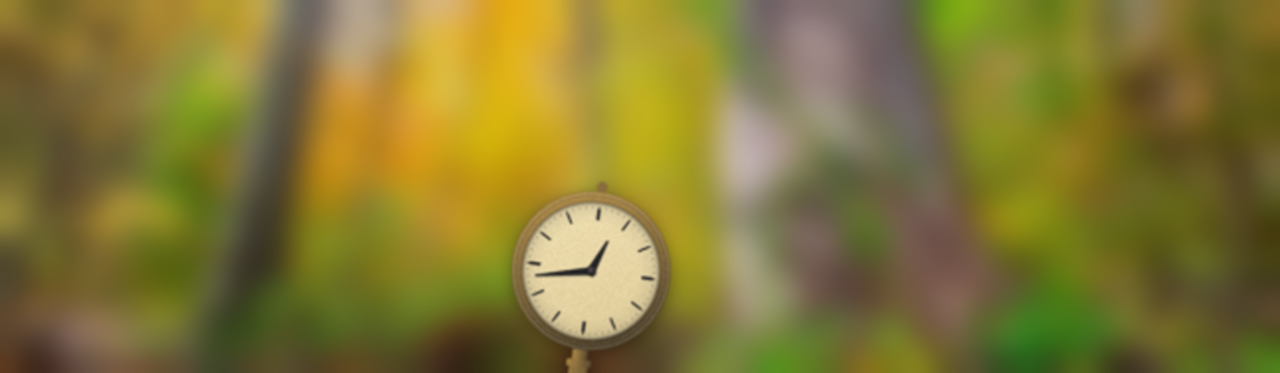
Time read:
**12:43**
